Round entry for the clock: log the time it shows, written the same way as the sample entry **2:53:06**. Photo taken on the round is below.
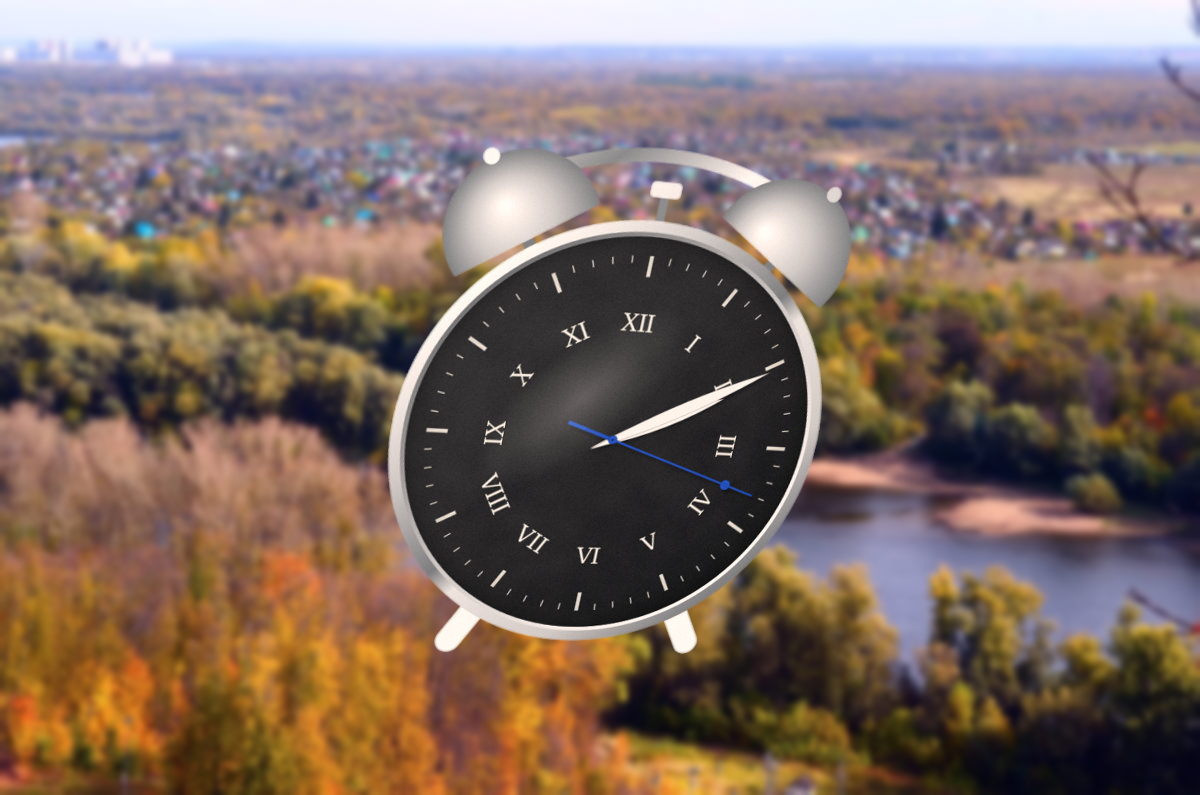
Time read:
**2:10:18**
